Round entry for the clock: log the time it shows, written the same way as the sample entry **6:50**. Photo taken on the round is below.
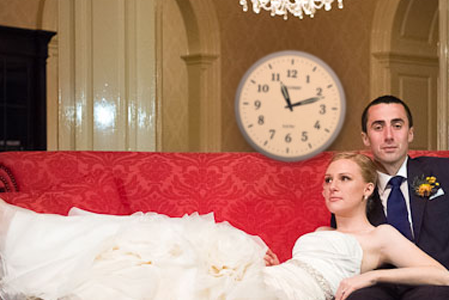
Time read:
**11:12**
